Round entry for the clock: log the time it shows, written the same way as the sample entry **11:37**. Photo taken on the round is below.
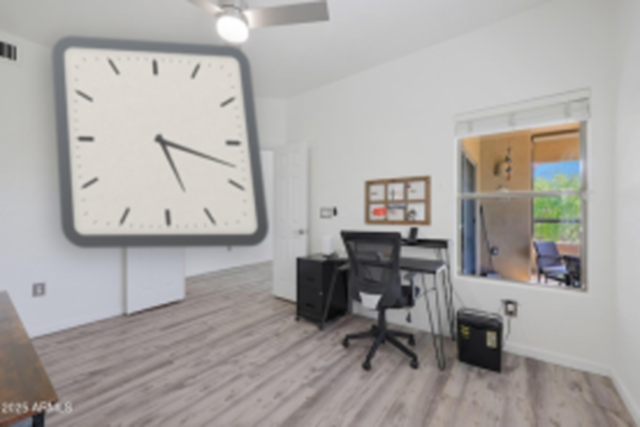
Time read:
**5:18**
